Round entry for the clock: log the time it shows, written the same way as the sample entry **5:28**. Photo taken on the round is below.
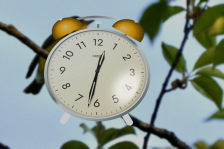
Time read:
**12:32**
